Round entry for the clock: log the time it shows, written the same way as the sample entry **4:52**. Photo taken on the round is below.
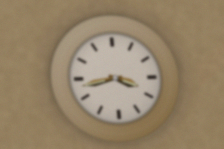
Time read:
**3:43**
